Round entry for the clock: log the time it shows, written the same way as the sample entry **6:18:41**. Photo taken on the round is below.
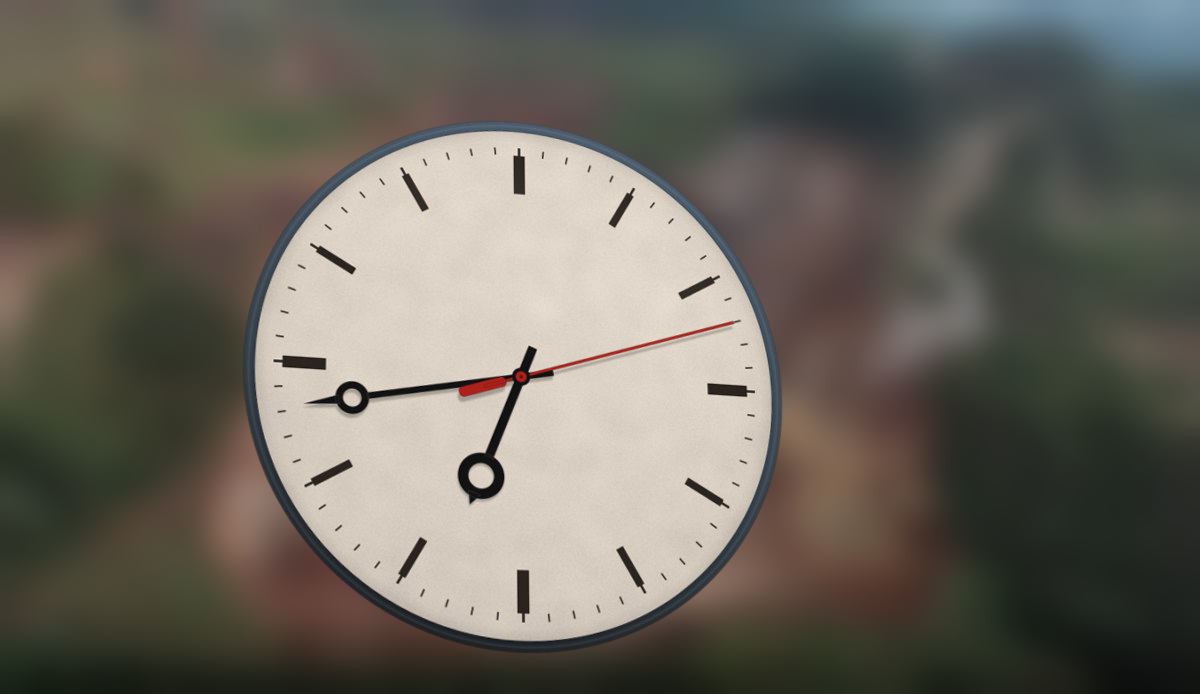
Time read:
**6:43:12**
